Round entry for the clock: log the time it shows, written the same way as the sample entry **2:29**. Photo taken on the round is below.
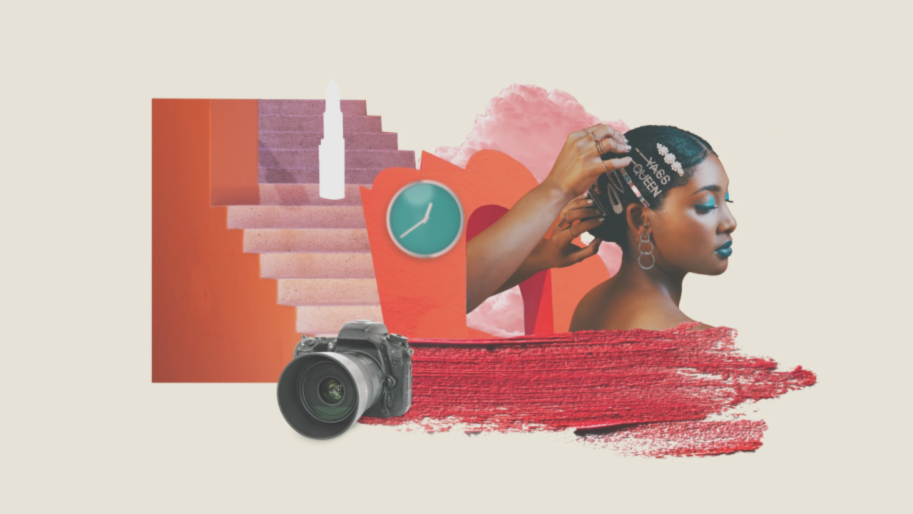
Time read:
**12:39**
